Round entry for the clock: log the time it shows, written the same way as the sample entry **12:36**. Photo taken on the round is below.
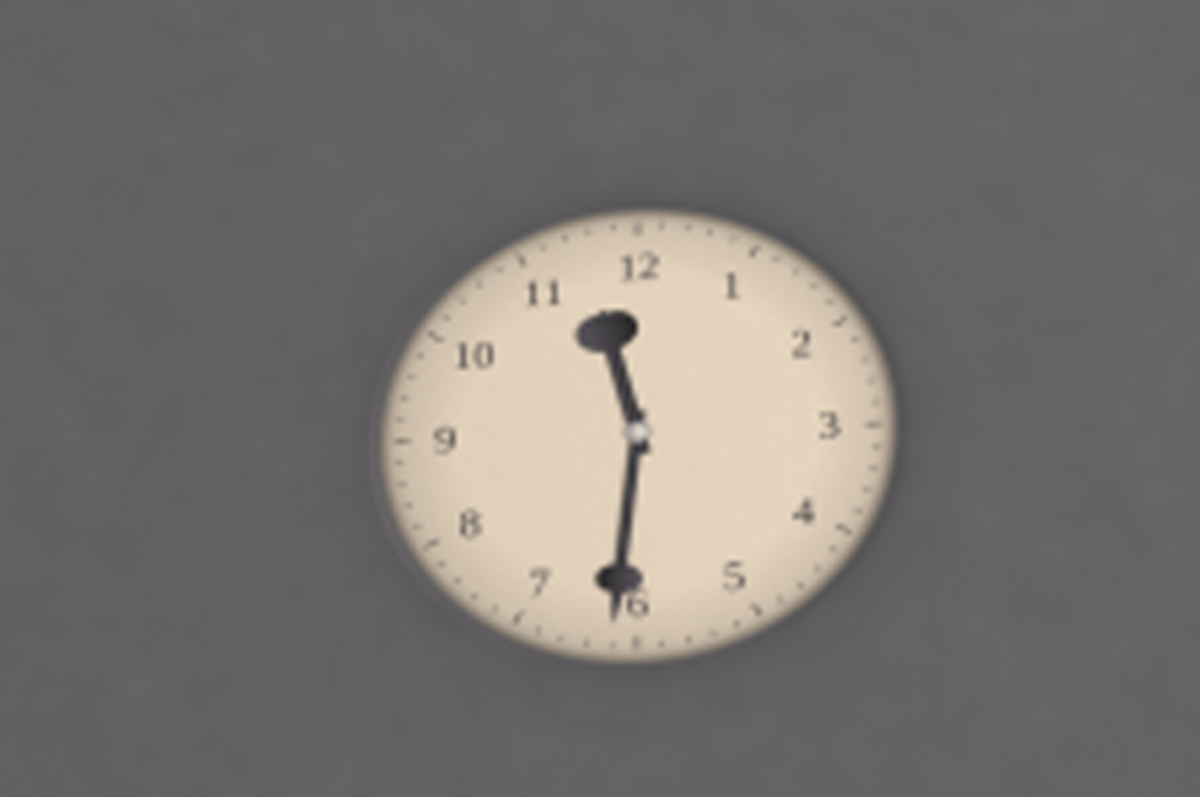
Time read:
**11:31**
